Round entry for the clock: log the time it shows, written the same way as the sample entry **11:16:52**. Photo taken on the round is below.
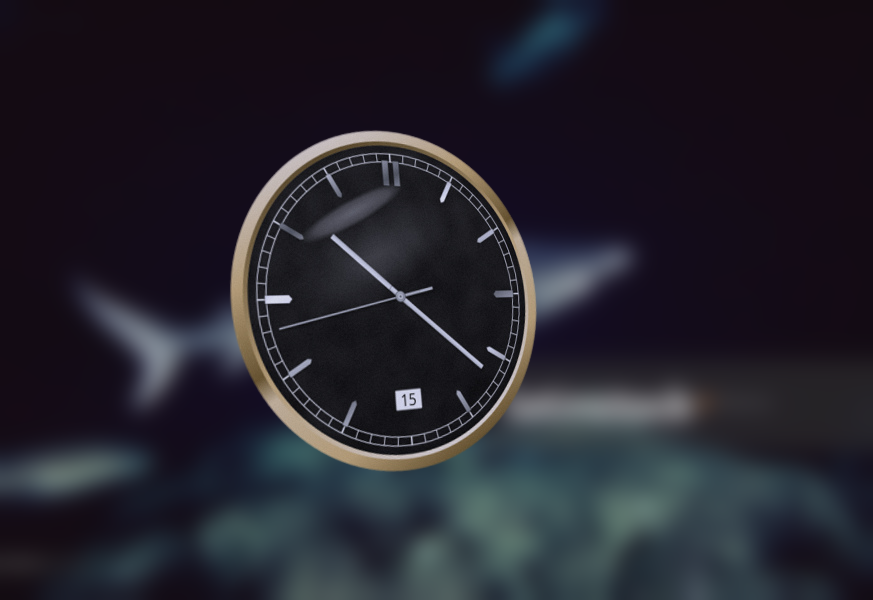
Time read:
**10:21:43**
